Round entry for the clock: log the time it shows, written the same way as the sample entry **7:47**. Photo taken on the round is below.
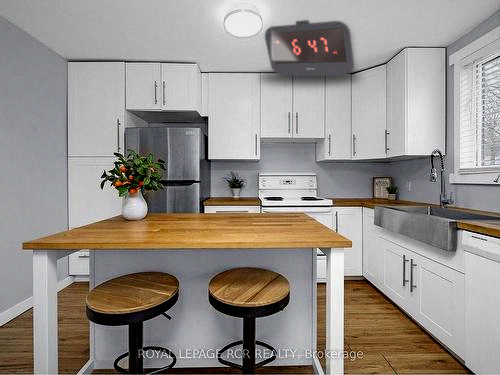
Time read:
**6:47**
